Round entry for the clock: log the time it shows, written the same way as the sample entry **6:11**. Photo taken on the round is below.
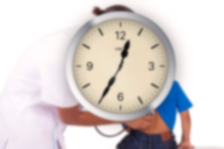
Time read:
**12:35**
